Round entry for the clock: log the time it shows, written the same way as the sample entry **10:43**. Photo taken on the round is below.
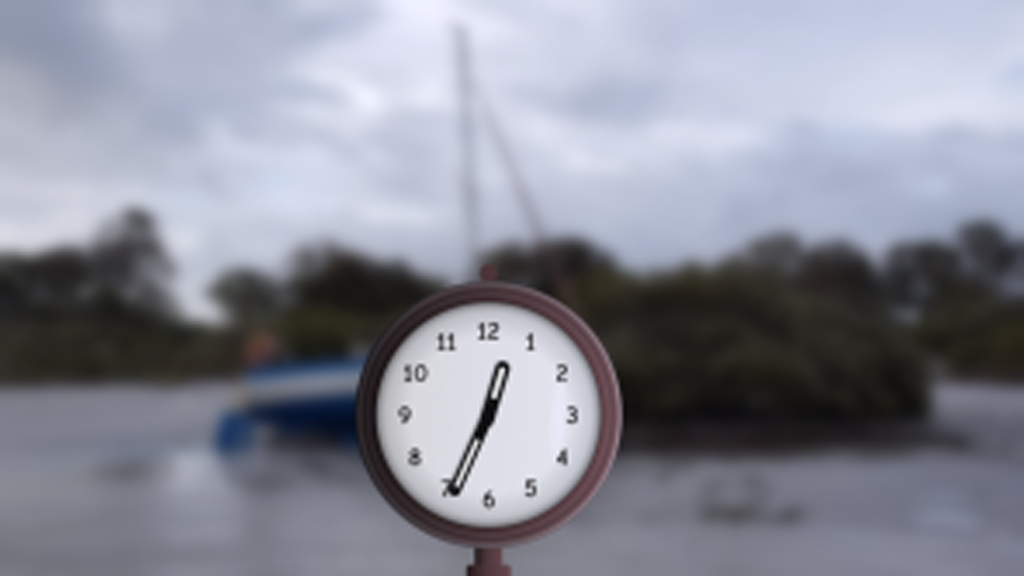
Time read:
**12:34**
